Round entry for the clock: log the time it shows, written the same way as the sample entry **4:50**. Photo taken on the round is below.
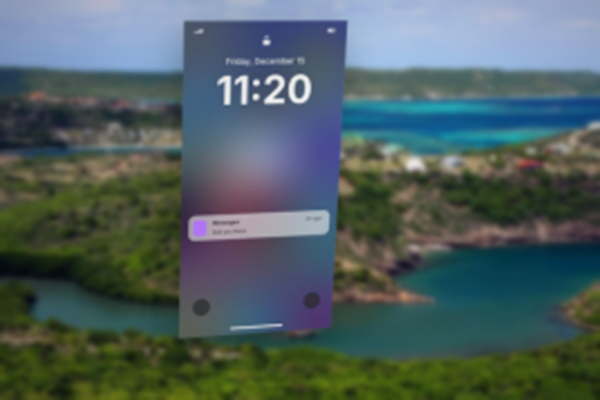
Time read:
**11:20**
